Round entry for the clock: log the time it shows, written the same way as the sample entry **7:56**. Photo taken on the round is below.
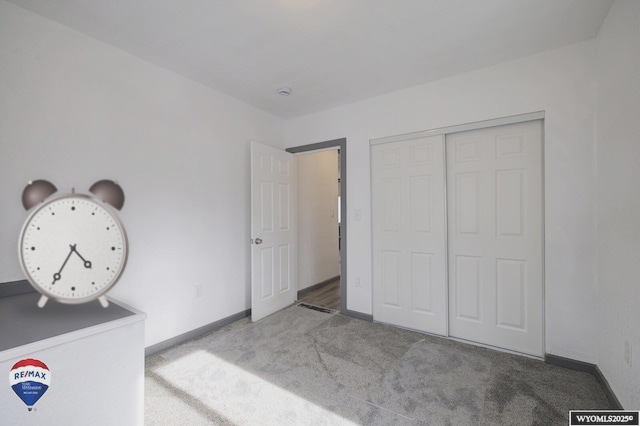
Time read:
**4:35**
